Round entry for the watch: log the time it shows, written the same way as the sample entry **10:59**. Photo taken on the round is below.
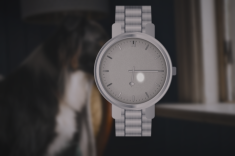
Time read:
**6:15**
